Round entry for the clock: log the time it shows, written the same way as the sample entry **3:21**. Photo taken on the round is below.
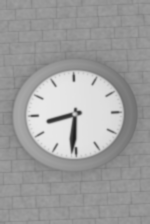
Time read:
**8:31**
